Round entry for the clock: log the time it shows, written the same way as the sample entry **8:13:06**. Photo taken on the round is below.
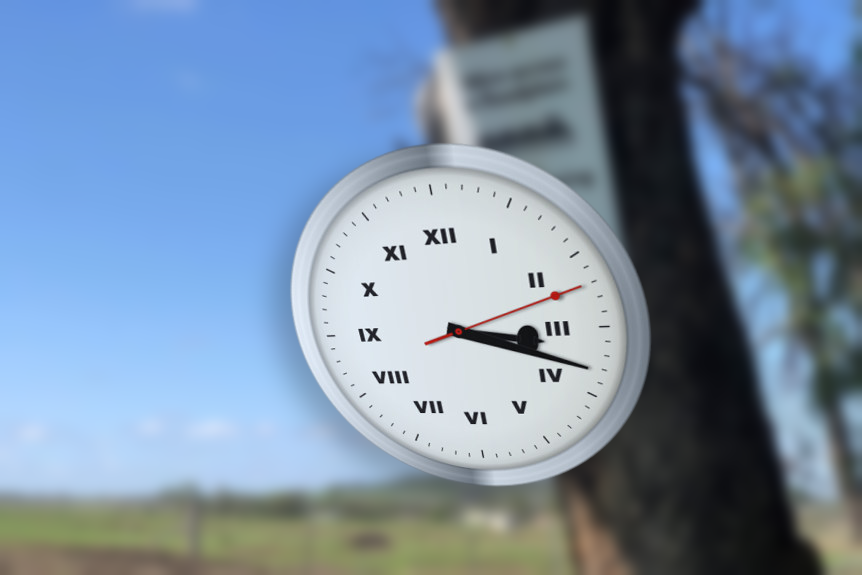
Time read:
**3:18:12**
